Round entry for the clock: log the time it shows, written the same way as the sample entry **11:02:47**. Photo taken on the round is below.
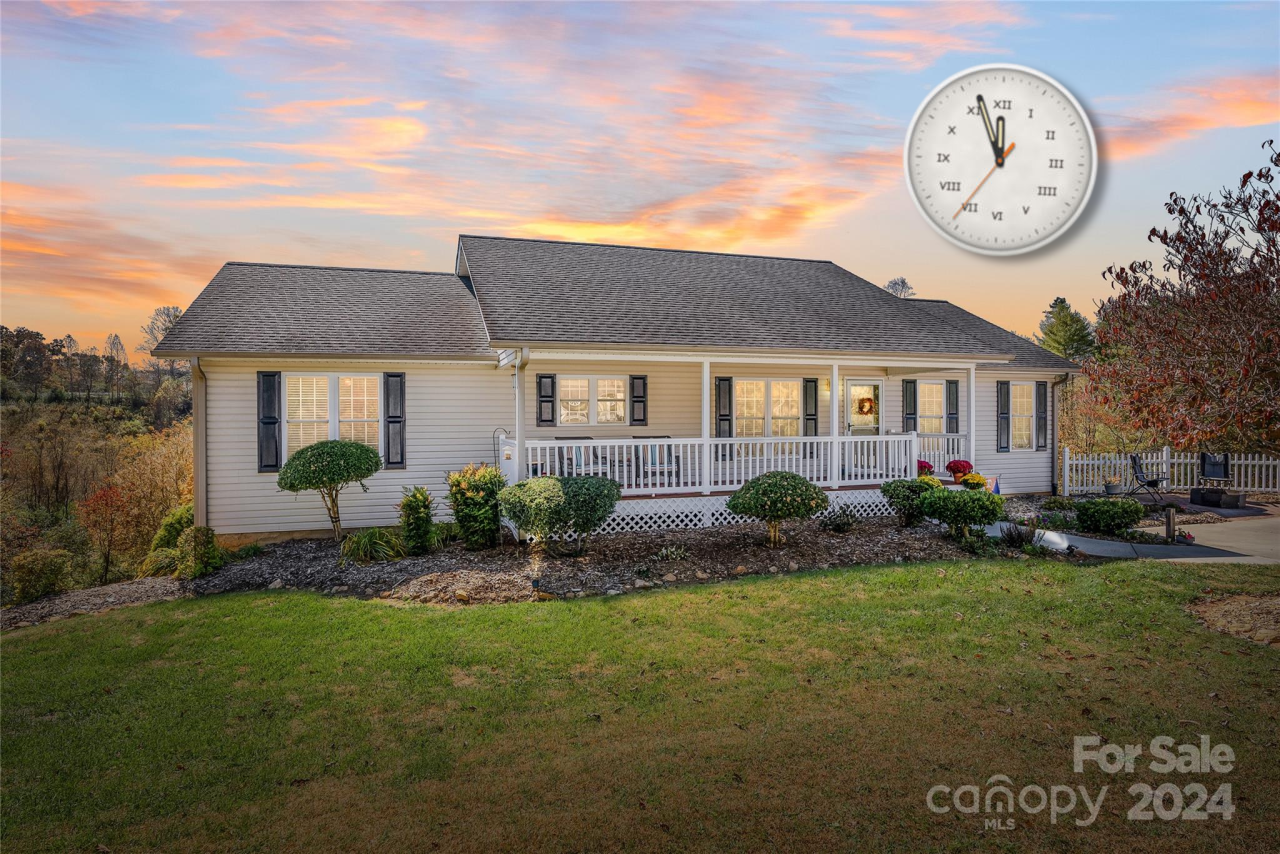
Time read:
**11:56:36**
